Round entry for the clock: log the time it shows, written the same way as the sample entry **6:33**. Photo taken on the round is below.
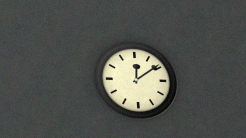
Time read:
**12:09**
